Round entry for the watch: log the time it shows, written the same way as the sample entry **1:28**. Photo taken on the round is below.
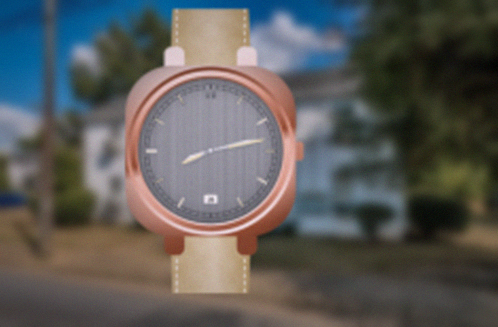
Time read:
**8:13**
